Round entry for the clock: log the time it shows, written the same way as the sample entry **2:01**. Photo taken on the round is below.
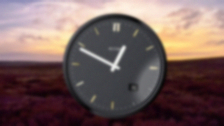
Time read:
**12:49**
